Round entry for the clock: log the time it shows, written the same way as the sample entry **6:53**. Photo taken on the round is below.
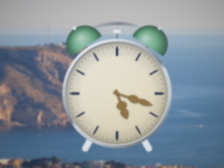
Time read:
**5:18**
